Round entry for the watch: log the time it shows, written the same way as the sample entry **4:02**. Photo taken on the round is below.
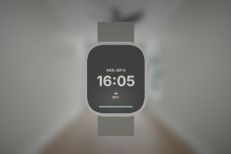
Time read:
**16:05**
